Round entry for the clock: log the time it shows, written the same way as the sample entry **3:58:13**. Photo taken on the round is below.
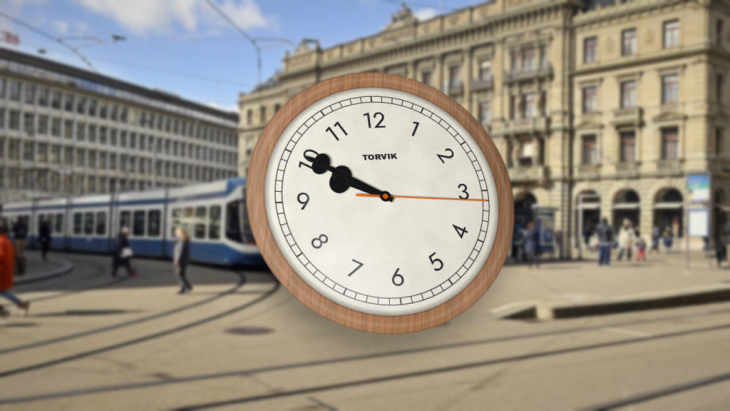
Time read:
**9:50:16**
